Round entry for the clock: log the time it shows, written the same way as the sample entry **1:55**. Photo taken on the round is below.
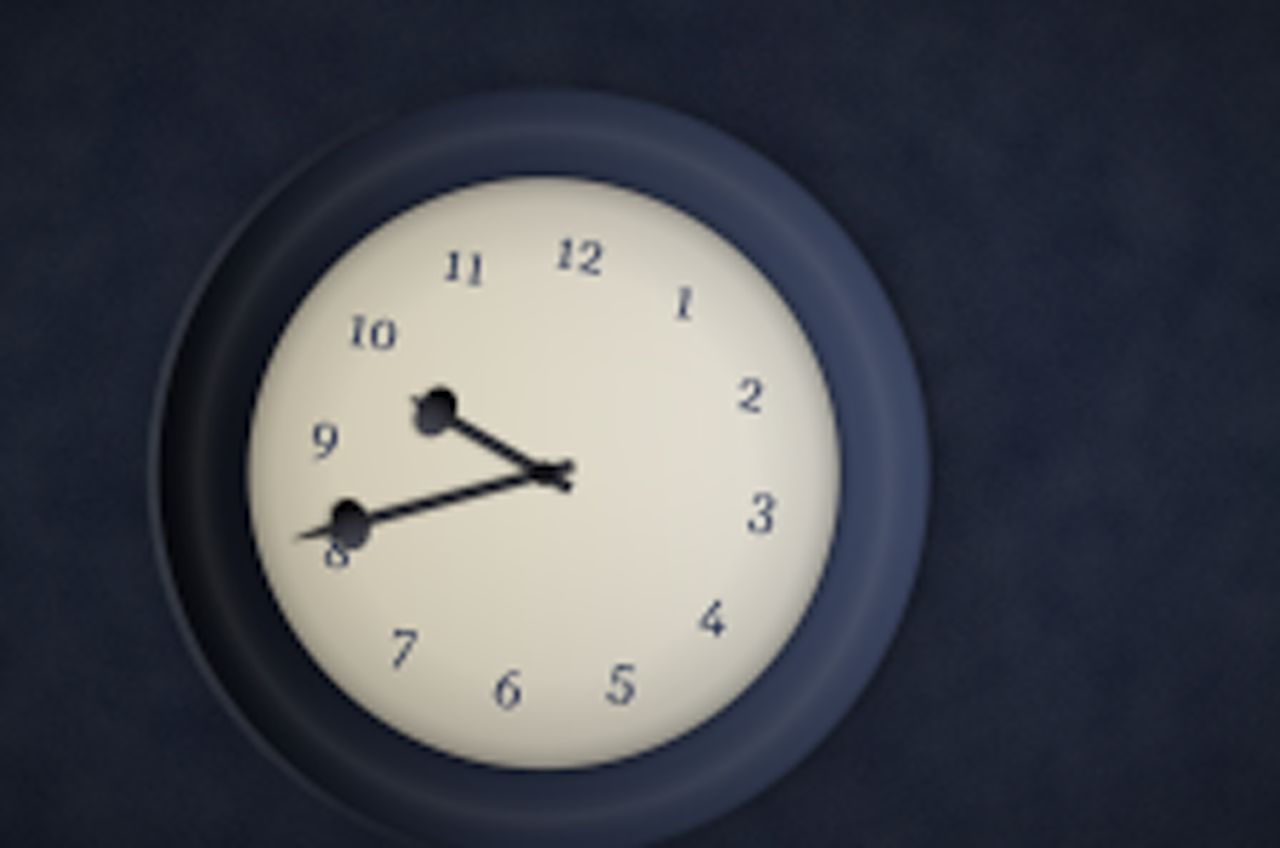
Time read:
**9:41**
